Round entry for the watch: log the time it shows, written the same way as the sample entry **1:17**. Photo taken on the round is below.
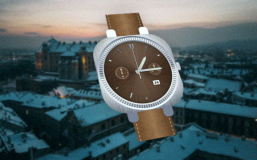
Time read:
**1:15**
